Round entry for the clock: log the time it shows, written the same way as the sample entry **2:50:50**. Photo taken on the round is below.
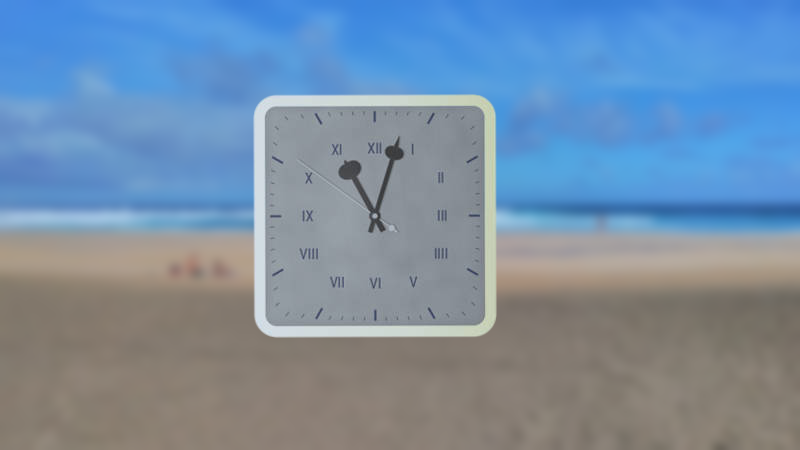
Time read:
**11:02:51**
